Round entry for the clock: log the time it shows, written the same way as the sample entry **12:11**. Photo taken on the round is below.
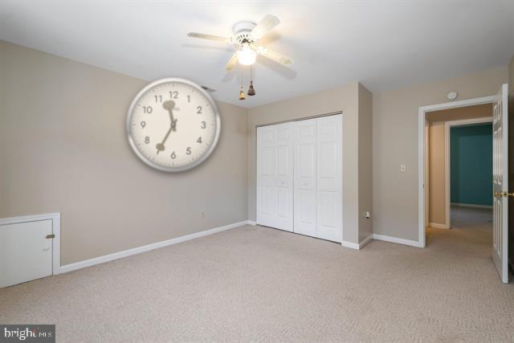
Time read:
**11:35**
